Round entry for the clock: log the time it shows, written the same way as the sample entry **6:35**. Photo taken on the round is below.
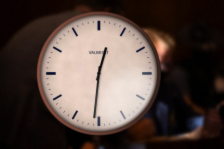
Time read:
**12:31**
